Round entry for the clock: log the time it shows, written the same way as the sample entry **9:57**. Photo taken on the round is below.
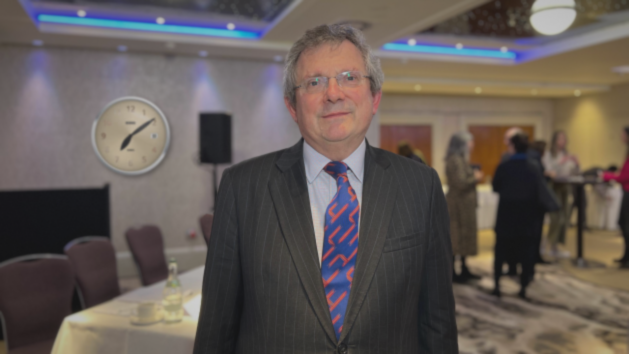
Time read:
**7:09**
